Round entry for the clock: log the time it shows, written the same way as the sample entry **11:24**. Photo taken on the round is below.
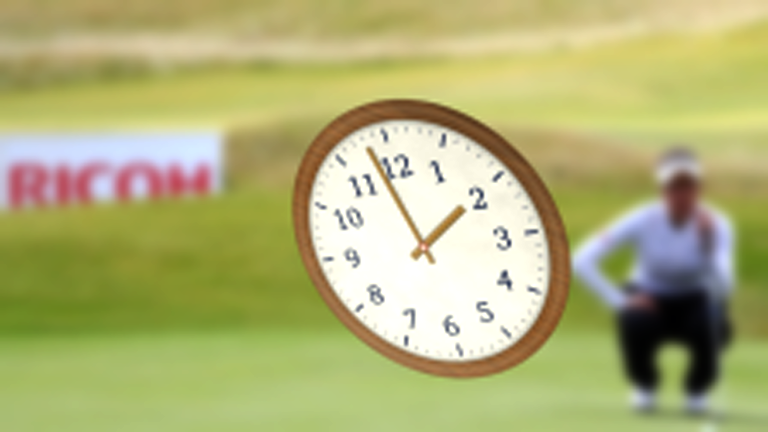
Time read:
**1:58**
